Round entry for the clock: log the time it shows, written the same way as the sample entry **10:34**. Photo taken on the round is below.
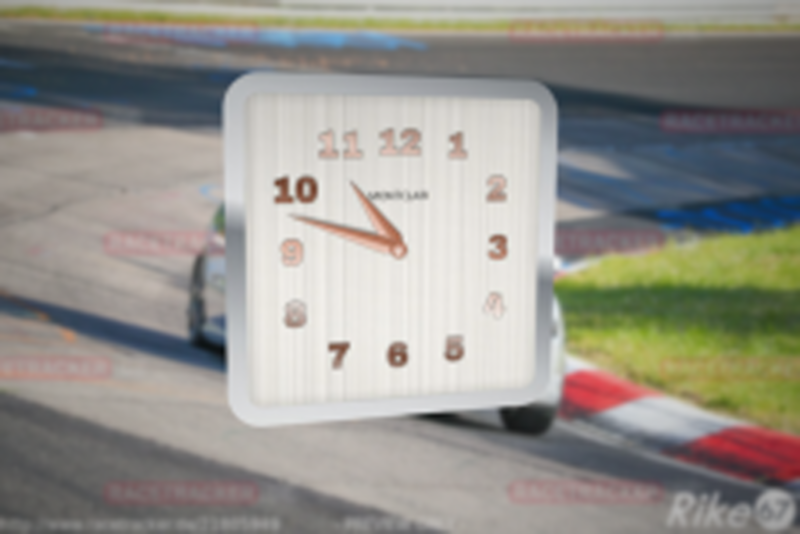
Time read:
**10:48**
